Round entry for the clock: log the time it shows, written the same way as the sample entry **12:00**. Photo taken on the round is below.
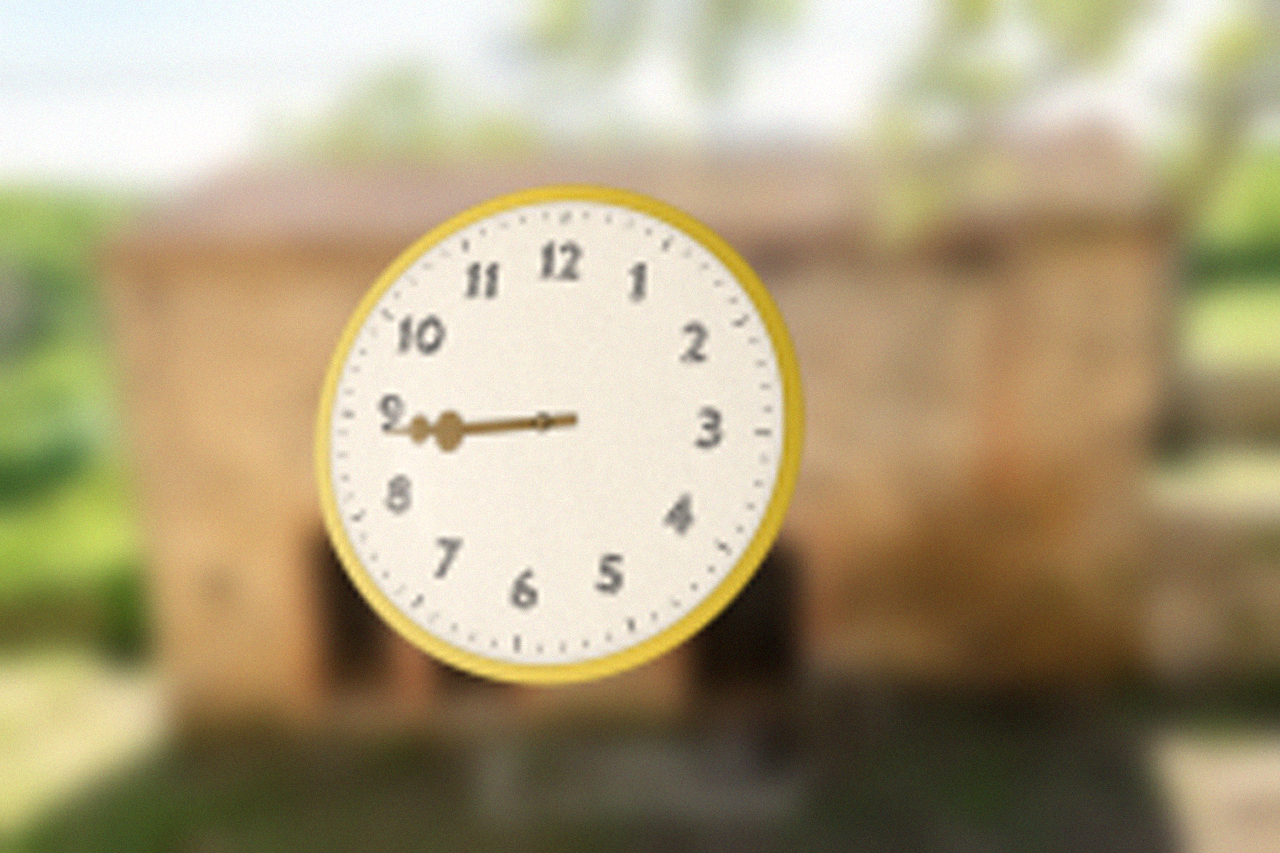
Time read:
**8:44**
